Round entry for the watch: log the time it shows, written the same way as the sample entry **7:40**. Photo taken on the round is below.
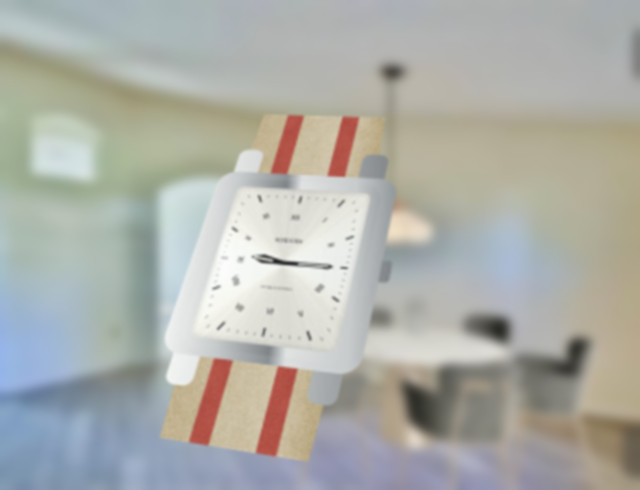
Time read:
**9:15**
